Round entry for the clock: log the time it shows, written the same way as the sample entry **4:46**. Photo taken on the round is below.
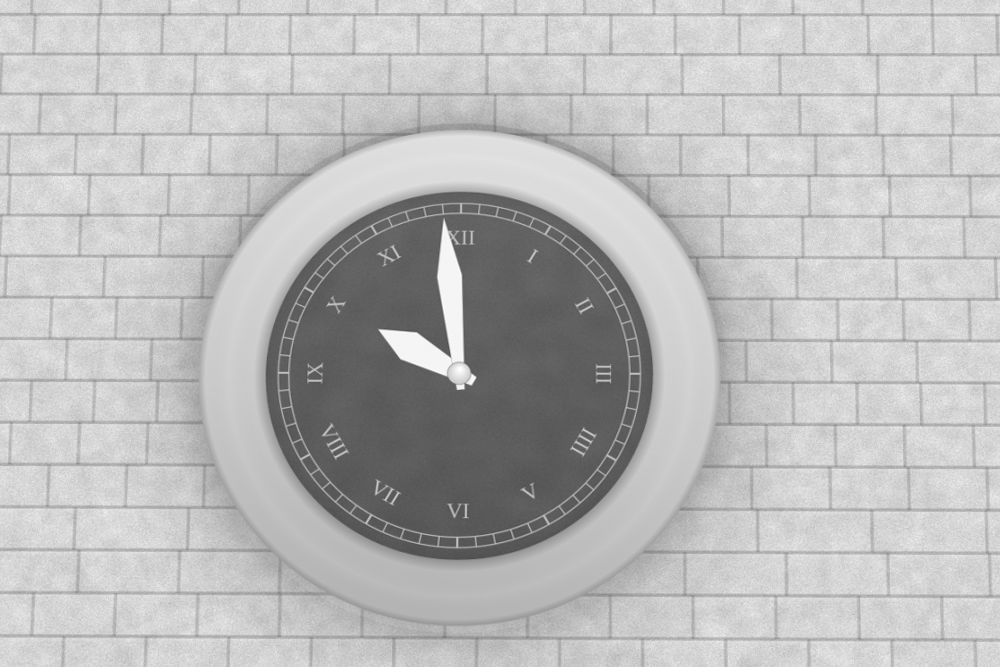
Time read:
**9:59**
